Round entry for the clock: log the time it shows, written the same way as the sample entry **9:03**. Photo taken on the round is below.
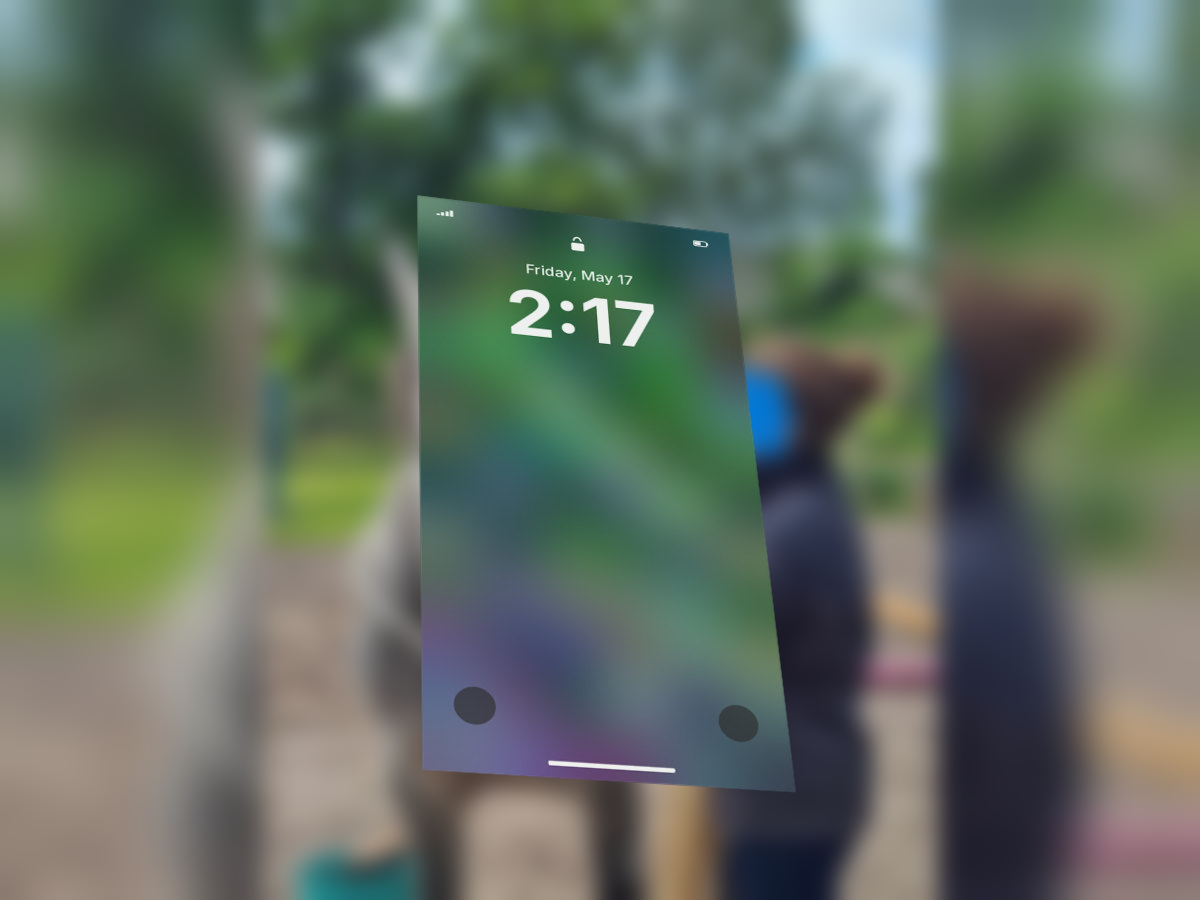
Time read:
**2:17**
